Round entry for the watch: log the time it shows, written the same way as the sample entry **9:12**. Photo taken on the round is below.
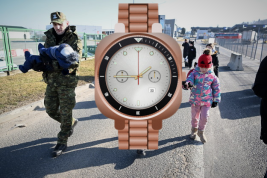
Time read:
**1:45**
